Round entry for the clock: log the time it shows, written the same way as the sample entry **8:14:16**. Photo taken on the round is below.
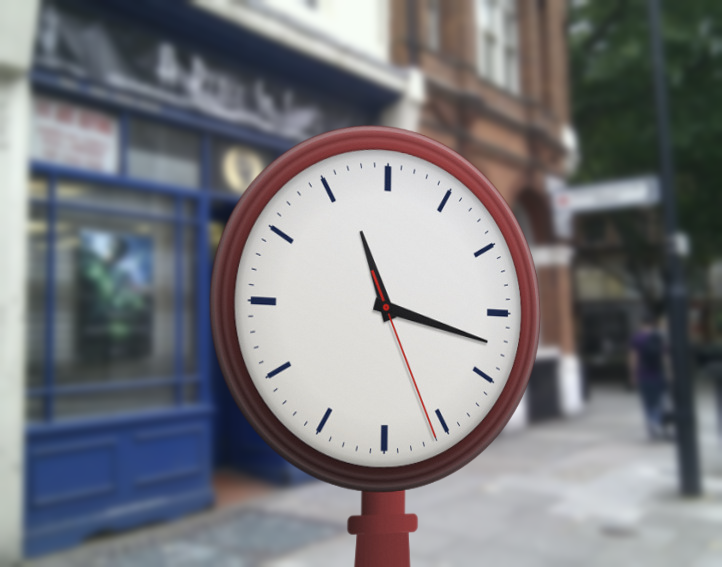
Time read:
**11:17:26**
